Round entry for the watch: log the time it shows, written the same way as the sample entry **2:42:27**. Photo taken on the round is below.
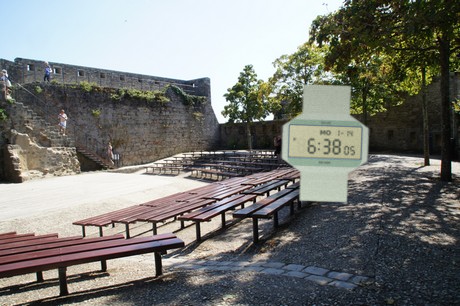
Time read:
**6:38:05**
